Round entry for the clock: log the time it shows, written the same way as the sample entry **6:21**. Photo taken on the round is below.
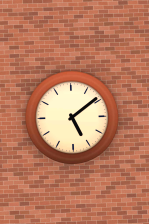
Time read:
**5:09**
